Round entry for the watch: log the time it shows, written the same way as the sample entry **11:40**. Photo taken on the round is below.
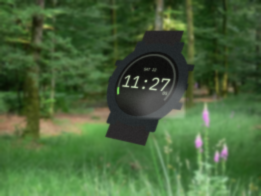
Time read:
**11:27**
